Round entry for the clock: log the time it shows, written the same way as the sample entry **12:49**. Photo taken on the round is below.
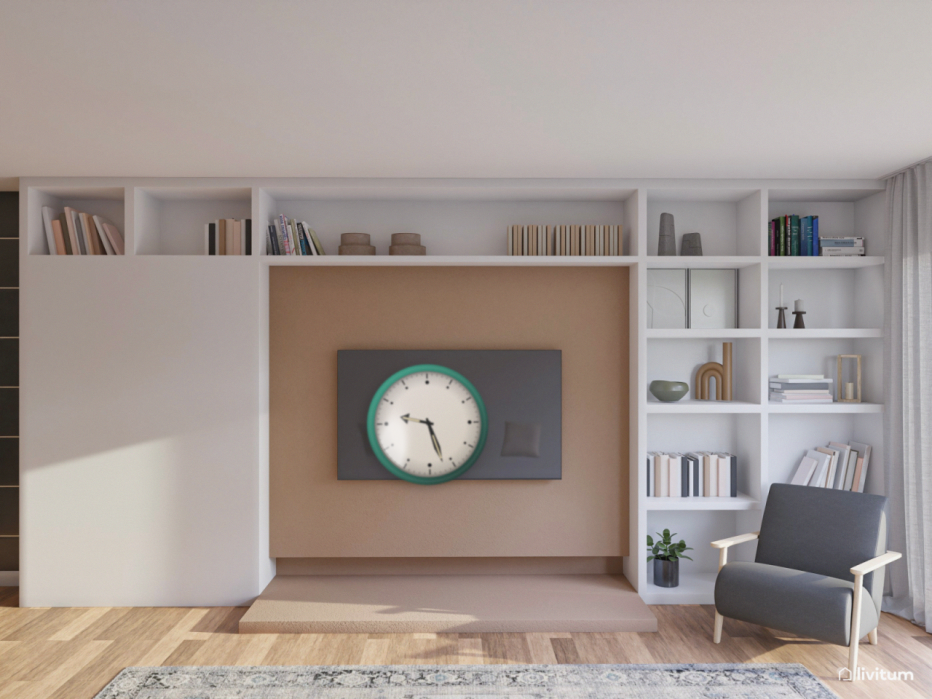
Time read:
**9:27**
